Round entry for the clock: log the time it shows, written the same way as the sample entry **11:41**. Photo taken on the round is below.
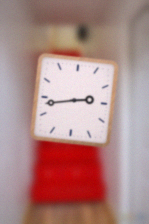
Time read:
**2:43**
